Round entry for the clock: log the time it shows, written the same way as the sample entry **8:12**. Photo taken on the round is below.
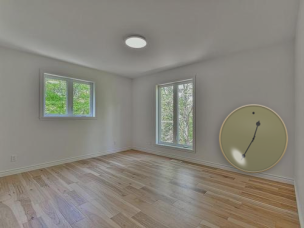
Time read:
**12:35**
